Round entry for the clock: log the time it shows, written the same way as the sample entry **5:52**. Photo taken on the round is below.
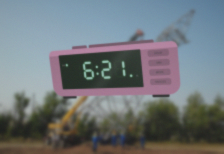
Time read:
**6:21**
